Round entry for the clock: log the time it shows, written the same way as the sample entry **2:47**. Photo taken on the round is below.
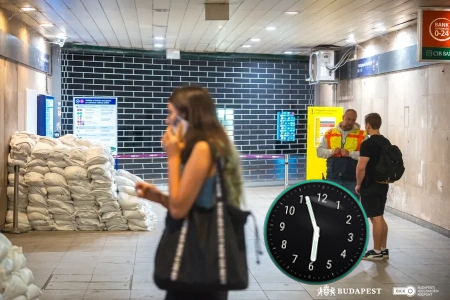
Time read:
**5:56**
